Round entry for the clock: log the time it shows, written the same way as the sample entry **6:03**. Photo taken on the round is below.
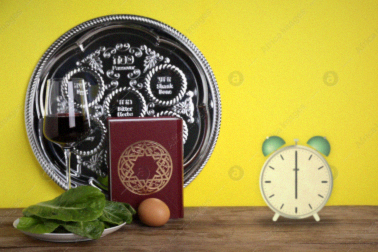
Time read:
**6:00**
